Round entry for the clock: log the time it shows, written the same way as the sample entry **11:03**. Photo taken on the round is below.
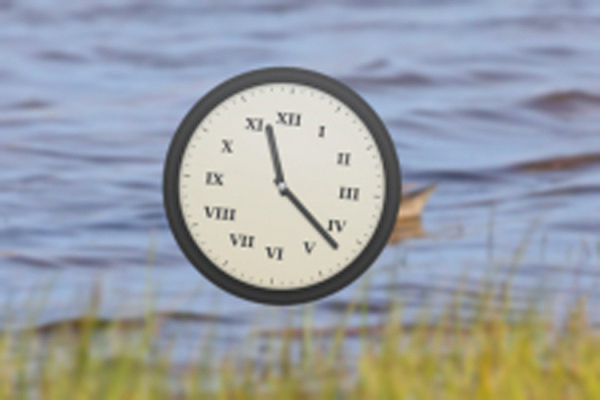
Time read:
**11:22**
